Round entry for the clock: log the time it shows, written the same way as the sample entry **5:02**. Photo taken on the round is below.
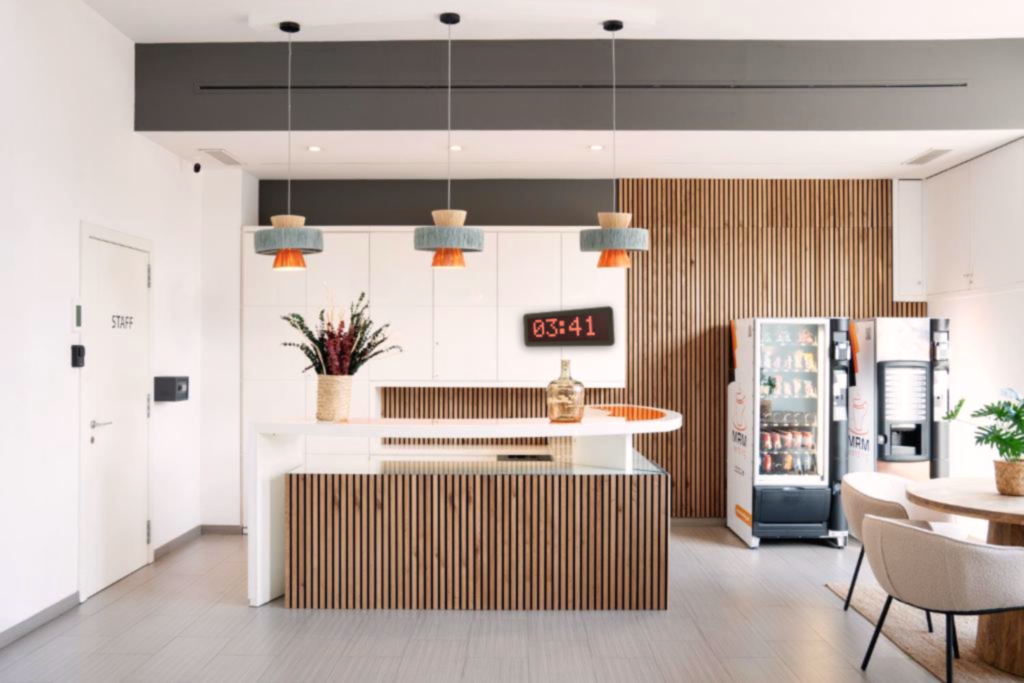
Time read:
**3:41**
